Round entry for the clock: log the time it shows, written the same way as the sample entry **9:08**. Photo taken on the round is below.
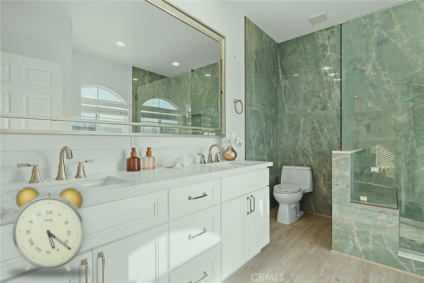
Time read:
**5:21**
